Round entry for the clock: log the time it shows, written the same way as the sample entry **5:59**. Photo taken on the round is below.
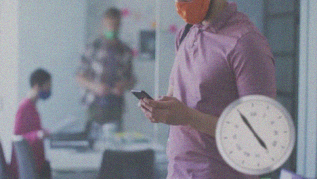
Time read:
**4:55**
